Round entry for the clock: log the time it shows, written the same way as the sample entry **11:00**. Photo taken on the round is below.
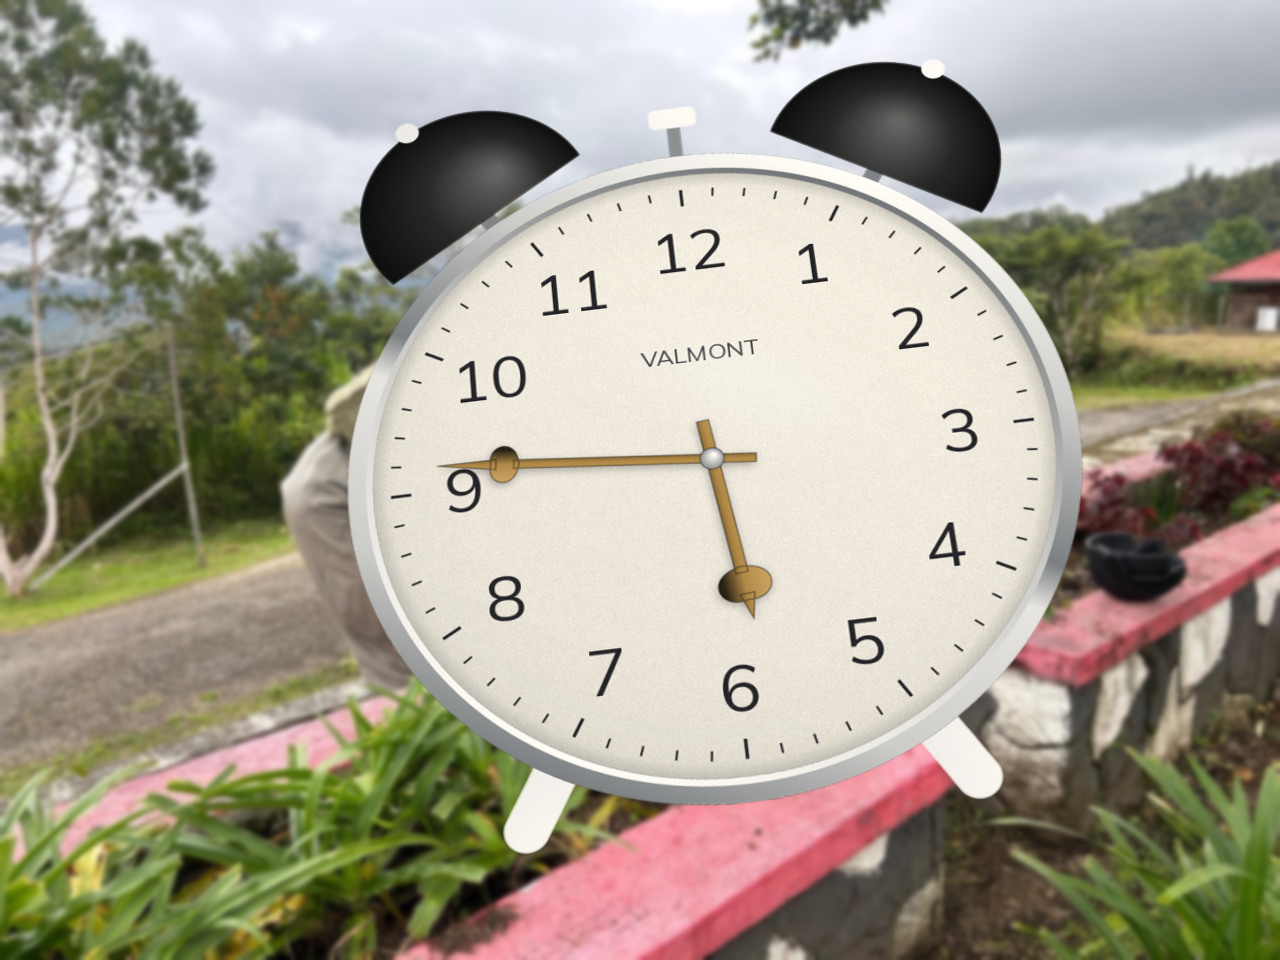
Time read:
**5:46**
